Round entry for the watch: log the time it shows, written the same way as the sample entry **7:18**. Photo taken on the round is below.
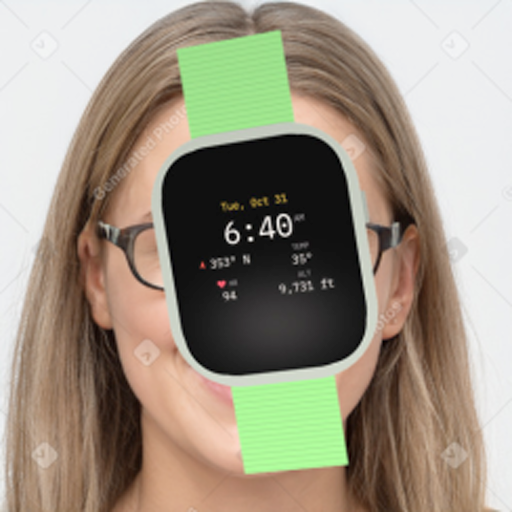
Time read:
**6:40**
